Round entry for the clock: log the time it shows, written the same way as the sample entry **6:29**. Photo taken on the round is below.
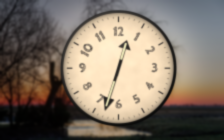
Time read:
**12:33**
